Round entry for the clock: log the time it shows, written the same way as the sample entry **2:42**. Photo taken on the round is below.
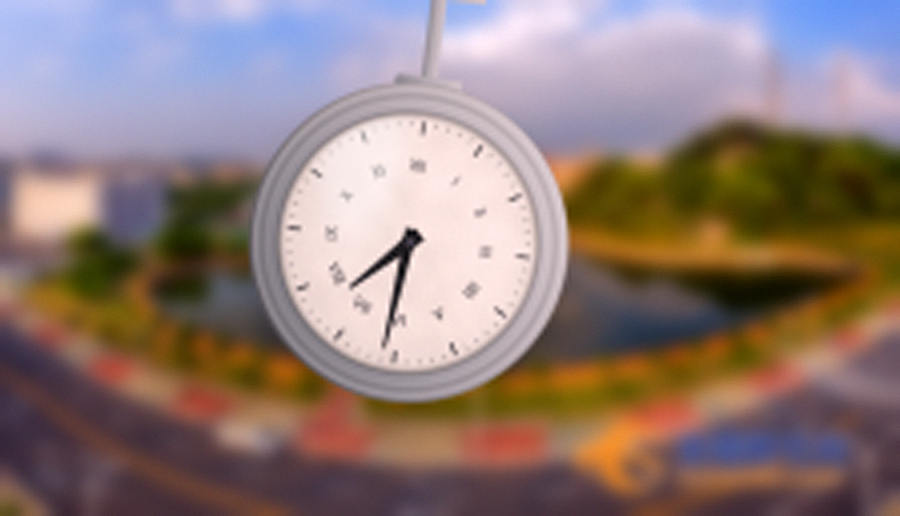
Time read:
**7:31**
